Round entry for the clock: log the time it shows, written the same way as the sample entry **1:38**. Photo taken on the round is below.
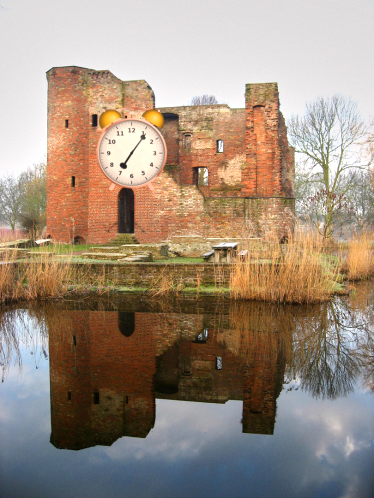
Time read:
**7:06**
